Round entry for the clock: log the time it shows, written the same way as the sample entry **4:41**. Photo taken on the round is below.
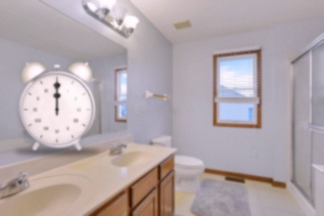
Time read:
**12:00**
